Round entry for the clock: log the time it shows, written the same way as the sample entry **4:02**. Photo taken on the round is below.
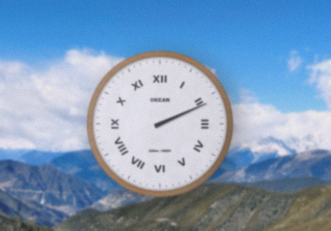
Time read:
**2:11**
